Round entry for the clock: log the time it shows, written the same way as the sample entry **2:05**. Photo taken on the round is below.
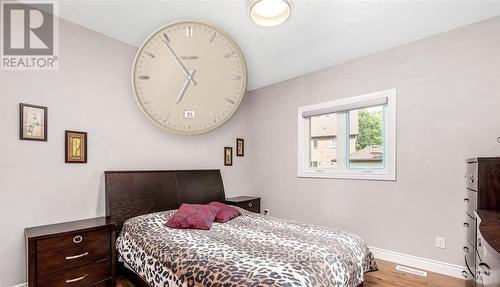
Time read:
**6:54**
